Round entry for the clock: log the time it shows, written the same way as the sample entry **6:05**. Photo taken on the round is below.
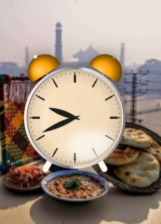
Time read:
**9:41**
